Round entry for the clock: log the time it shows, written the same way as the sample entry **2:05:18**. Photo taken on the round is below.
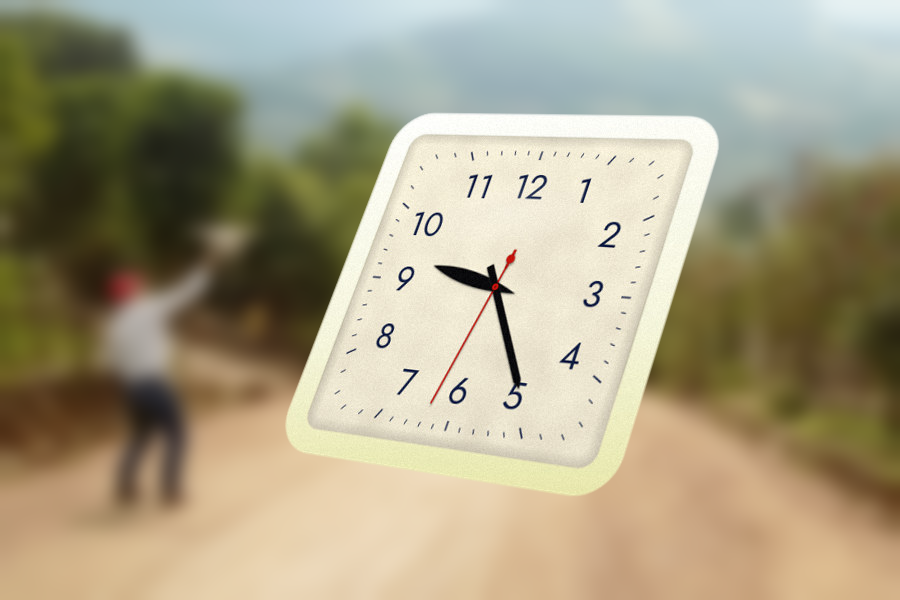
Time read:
**9:24:32**
